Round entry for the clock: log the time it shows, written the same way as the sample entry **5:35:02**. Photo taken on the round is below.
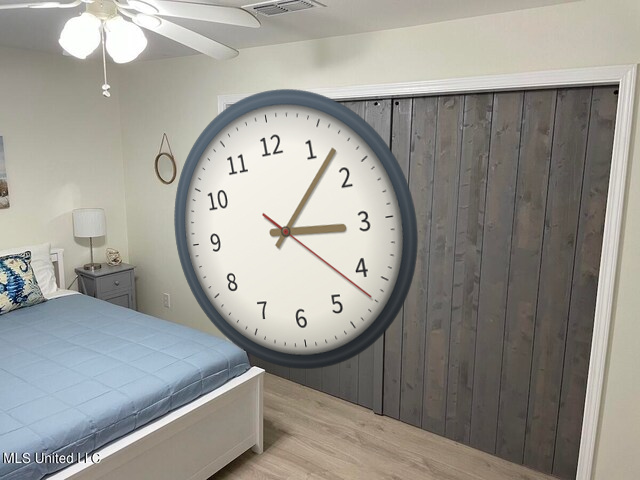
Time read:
**3:07:22**
